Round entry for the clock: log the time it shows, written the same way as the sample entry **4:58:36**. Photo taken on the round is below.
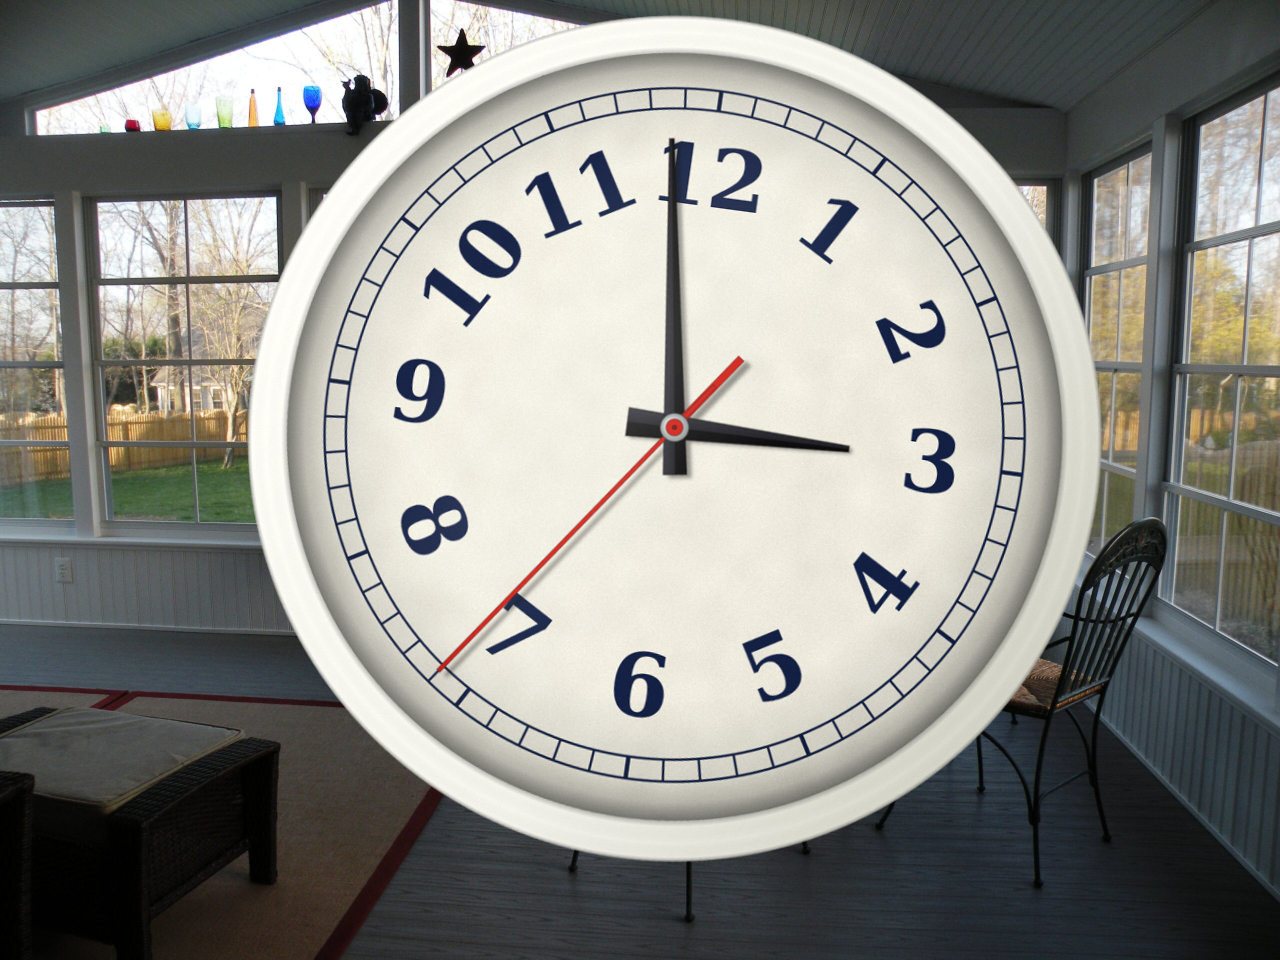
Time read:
**2:58:36**
